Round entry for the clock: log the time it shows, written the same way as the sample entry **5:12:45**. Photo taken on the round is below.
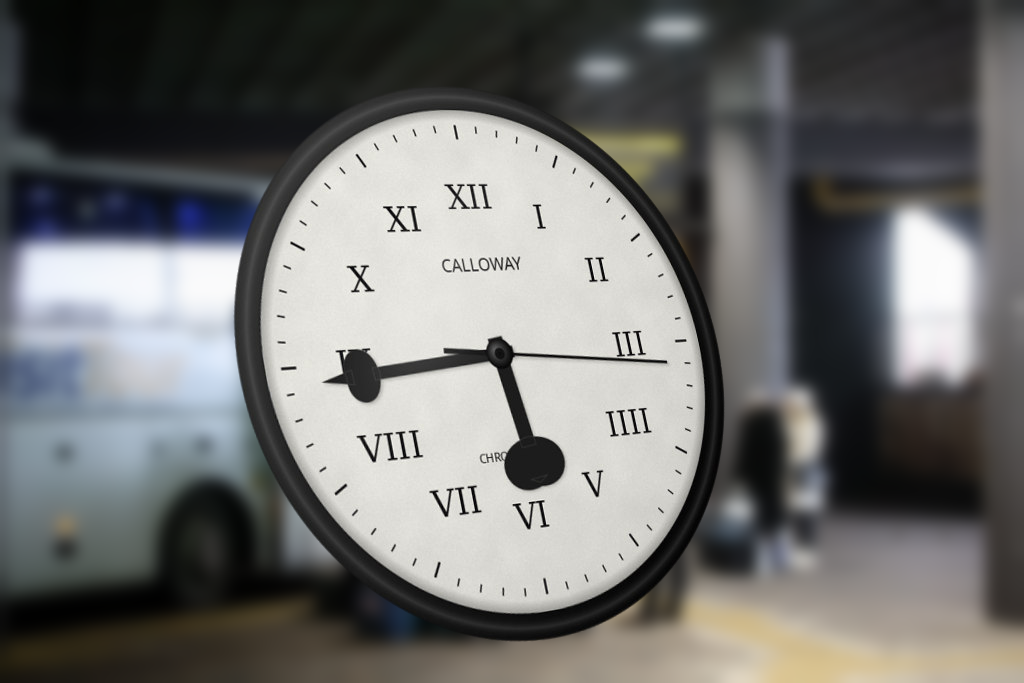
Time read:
**5:44:16**
